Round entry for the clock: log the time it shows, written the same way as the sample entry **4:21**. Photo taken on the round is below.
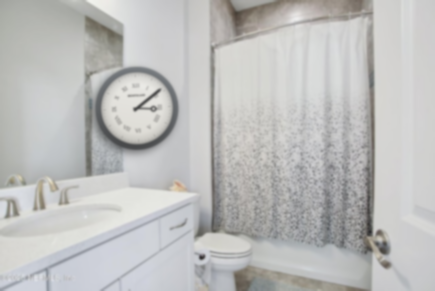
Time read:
**3:09**
